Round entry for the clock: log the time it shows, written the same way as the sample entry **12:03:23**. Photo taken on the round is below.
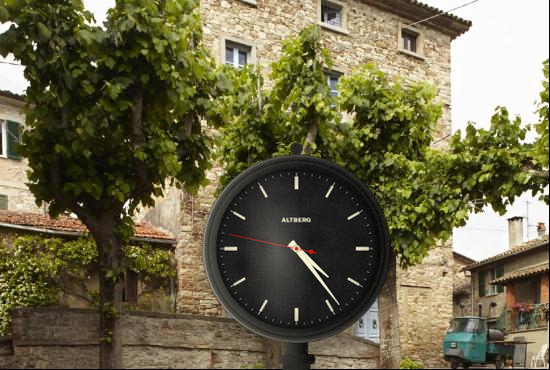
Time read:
**4:23:47**
